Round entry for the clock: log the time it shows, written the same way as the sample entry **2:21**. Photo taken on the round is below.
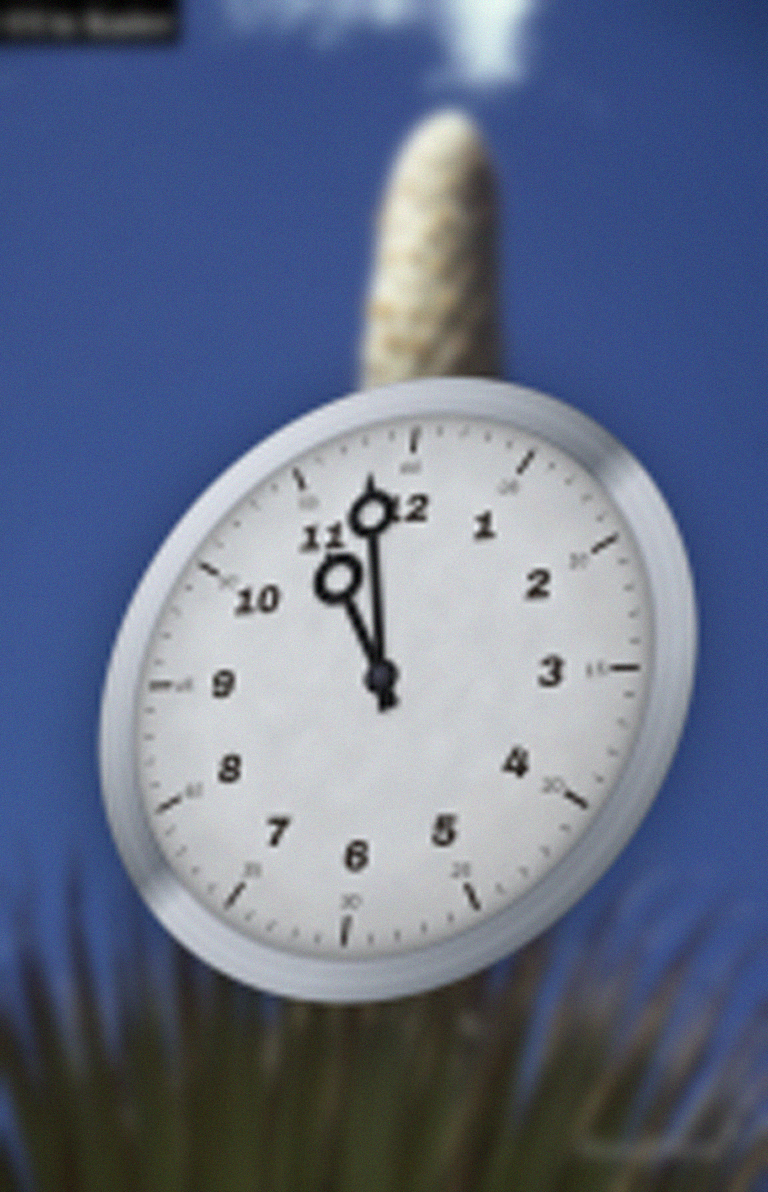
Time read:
**10:58**
